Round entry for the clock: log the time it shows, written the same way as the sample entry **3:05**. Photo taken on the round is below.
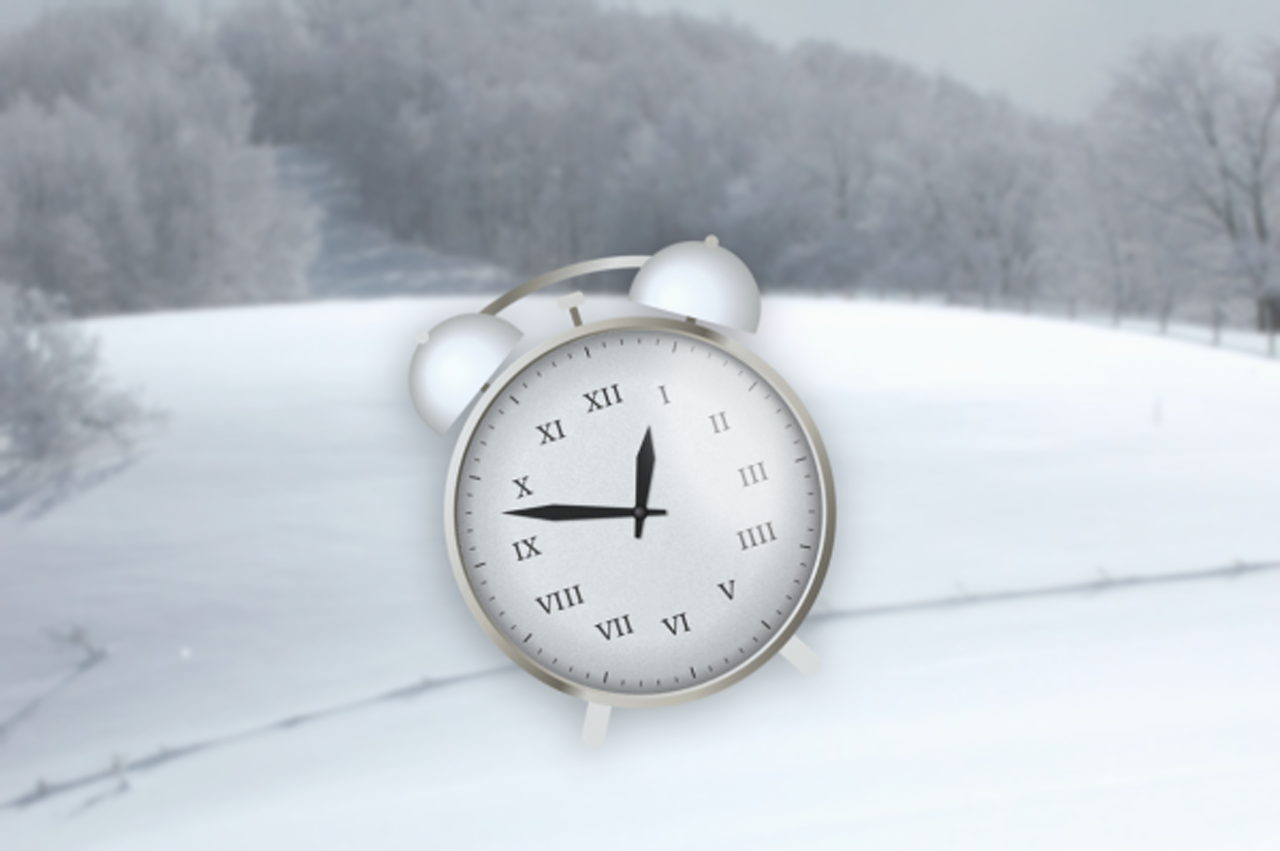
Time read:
**12:48**
